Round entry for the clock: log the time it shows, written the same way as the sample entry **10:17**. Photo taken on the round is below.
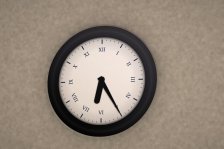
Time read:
**6:25**
